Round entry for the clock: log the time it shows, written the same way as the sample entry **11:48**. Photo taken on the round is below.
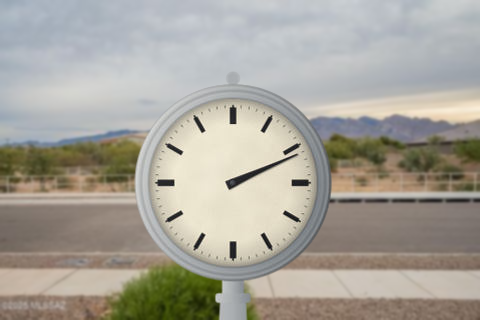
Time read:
**2:11**
